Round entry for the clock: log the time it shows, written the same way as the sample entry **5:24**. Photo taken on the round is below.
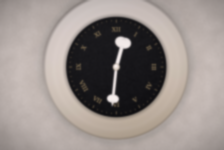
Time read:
**12:31**
